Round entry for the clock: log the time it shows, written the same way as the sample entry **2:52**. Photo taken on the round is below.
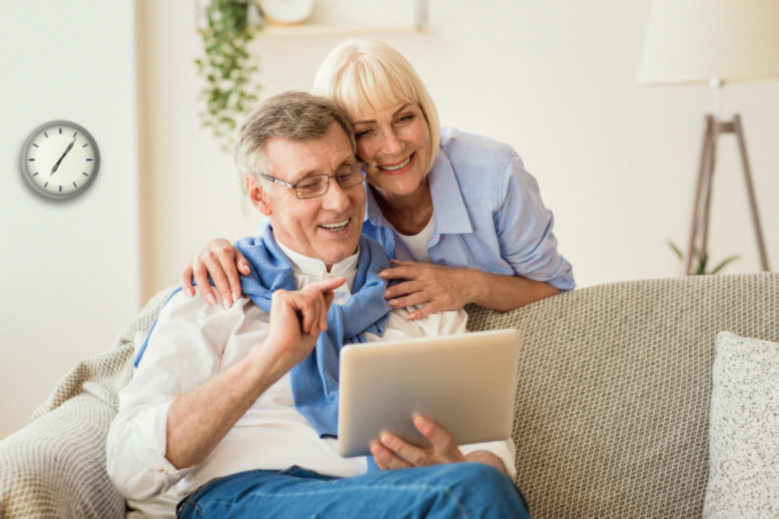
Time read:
**7:06**
